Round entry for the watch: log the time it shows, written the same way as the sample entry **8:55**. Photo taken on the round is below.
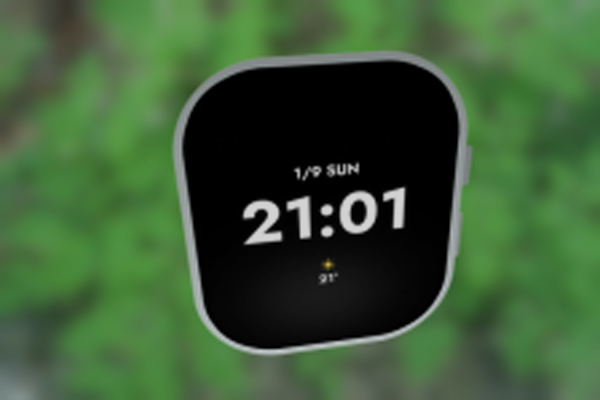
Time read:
**21:01**
